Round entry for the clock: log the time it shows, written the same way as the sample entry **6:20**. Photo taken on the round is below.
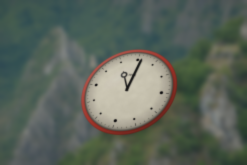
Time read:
**11:01**
